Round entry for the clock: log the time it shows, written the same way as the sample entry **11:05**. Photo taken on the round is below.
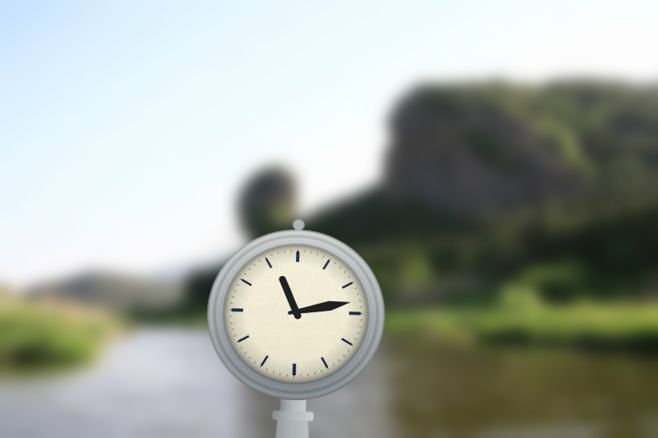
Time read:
**11:13**
